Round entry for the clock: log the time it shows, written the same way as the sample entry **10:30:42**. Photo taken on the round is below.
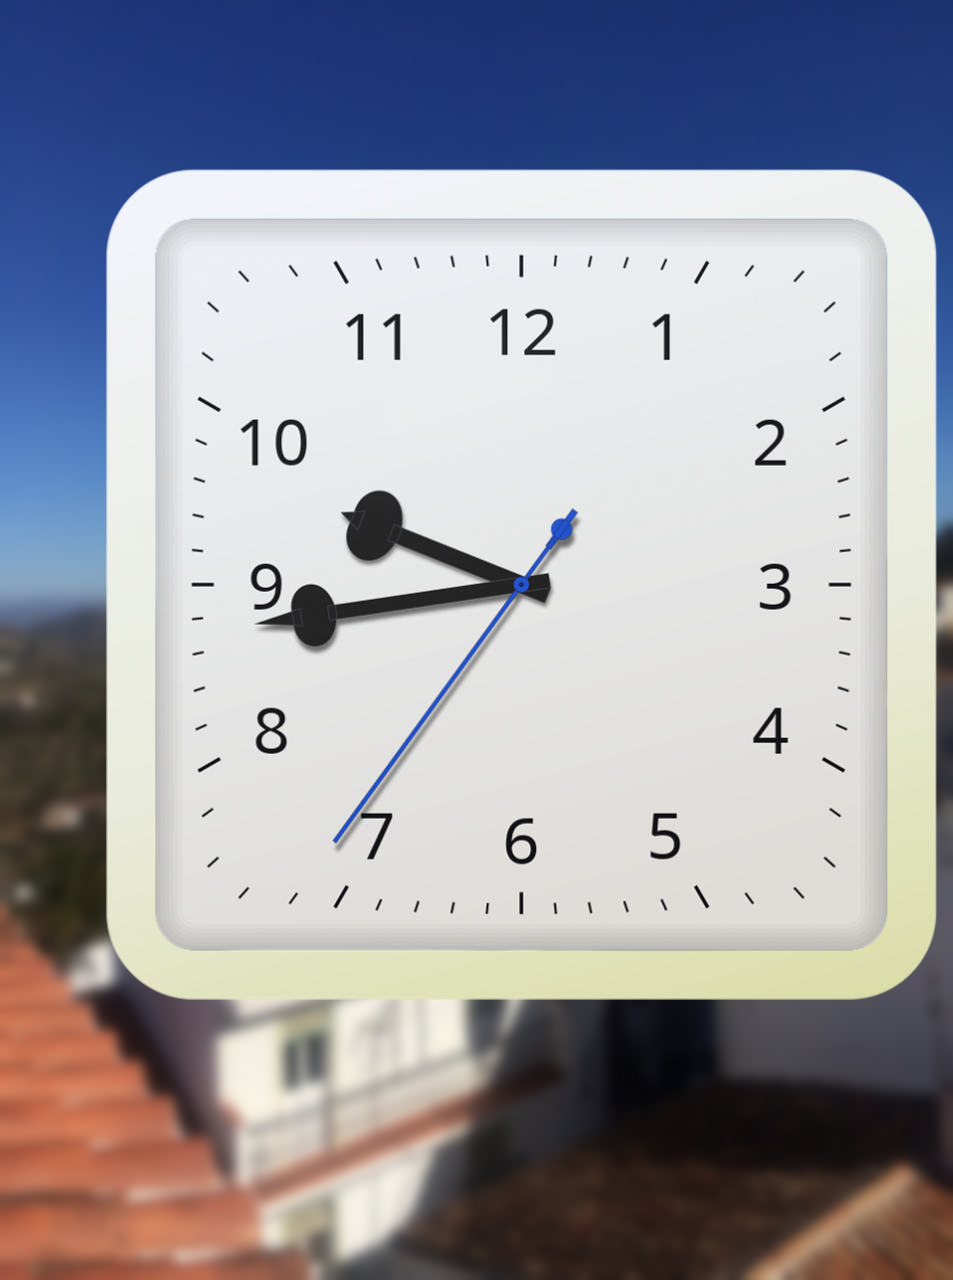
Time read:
**9:43:36**
